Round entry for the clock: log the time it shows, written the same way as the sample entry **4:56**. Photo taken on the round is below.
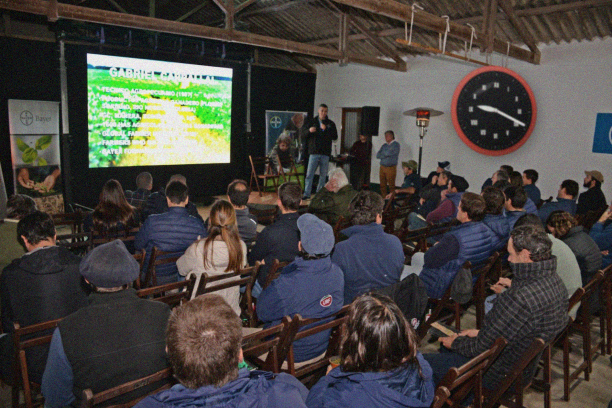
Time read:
**9:19**
